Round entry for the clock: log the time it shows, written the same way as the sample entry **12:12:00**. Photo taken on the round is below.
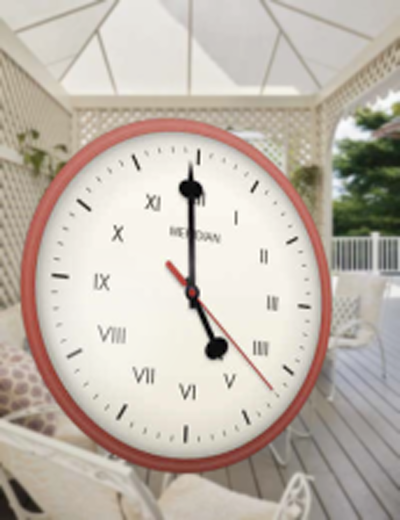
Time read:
**4:59:22**
